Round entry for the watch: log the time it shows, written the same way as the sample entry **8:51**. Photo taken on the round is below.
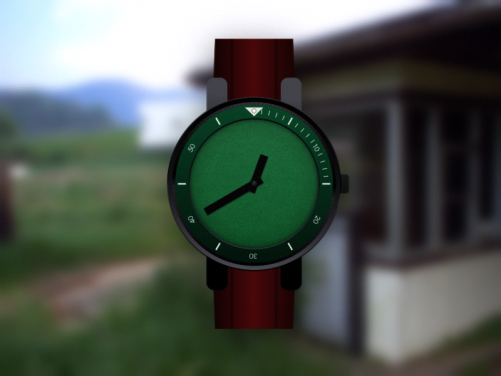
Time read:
**12:40**
